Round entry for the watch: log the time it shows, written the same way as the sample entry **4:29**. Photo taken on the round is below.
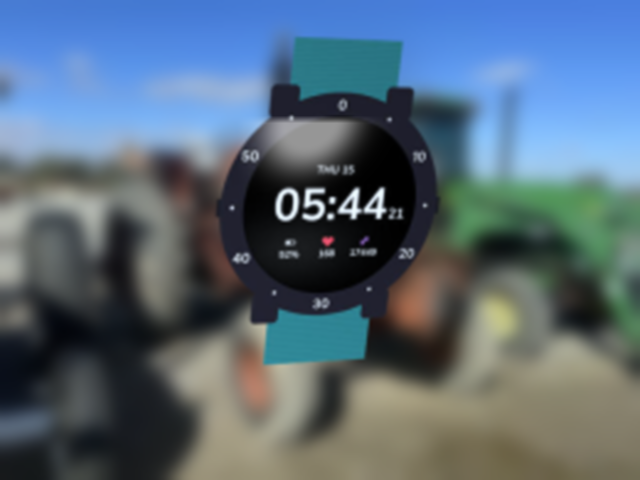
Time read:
**5:44**
